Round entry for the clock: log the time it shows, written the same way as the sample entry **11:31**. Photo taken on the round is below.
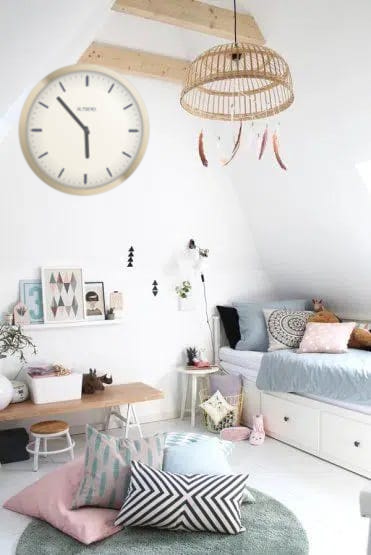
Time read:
**5:53**
